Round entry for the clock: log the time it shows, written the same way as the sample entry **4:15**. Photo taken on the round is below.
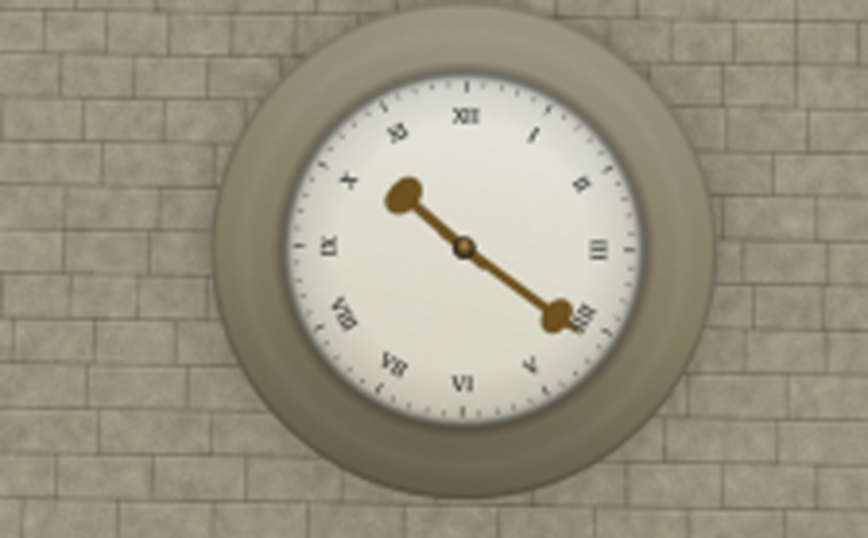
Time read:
**10:21**
